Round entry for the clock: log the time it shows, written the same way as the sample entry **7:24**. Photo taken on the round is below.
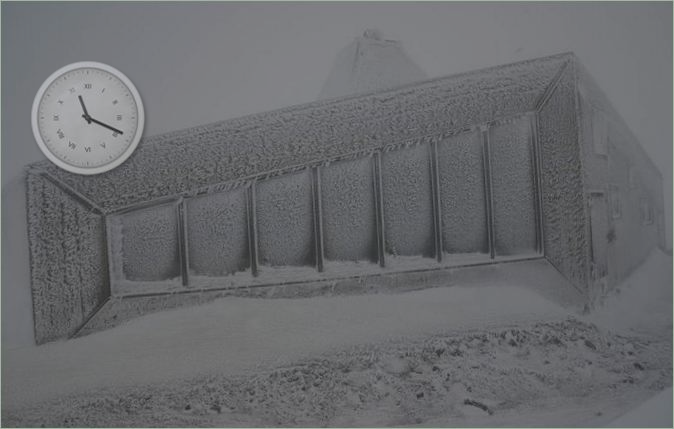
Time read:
**11:19**
